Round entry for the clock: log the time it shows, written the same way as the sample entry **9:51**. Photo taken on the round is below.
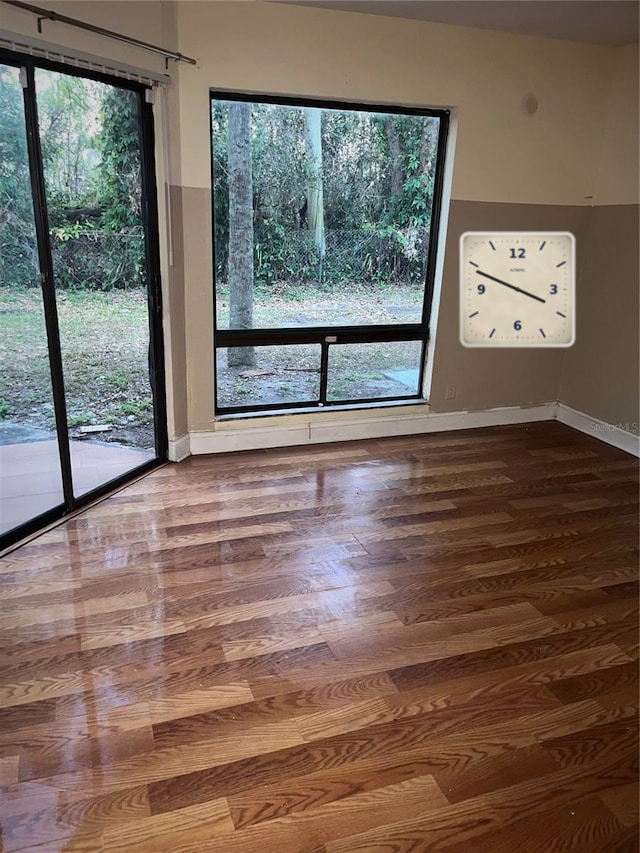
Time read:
**3:49**
